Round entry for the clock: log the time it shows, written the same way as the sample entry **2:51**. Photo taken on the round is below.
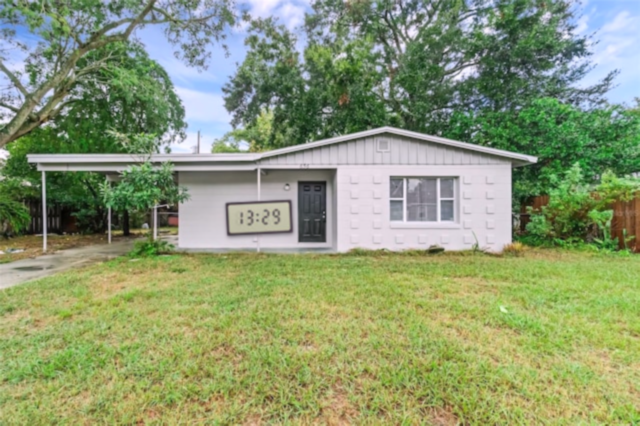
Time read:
**13:29**
